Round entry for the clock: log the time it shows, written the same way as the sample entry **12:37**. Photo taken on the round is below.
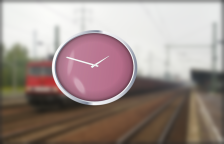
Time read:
**1:48**
